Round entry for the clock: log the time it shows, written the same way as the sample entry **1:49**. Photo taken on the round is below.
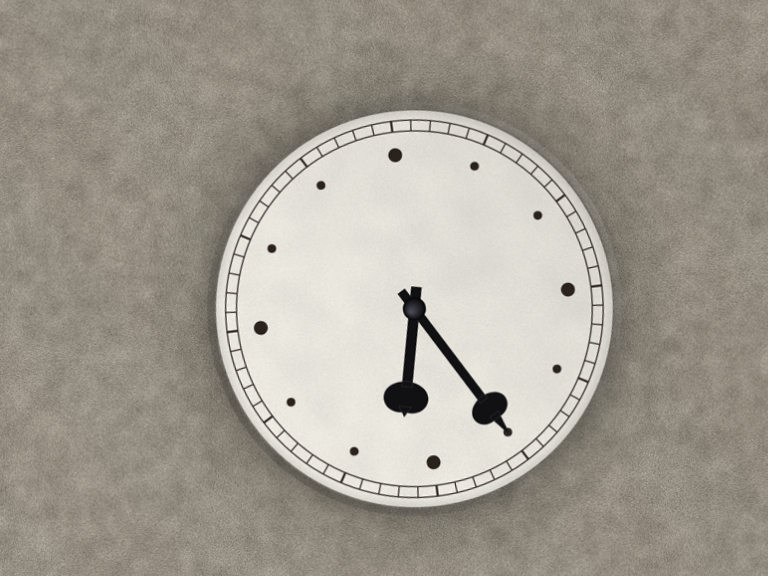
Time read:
**6:25**
